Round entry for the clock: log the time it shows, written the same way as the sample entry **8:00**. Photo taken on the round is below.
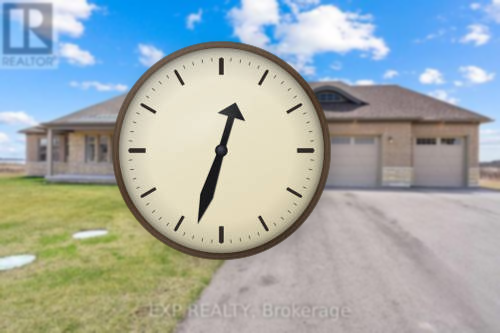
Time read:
**12:33**
